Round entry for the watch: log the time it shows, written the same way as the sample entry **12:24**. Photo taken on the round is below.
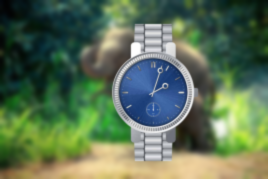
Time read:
**2:03**
